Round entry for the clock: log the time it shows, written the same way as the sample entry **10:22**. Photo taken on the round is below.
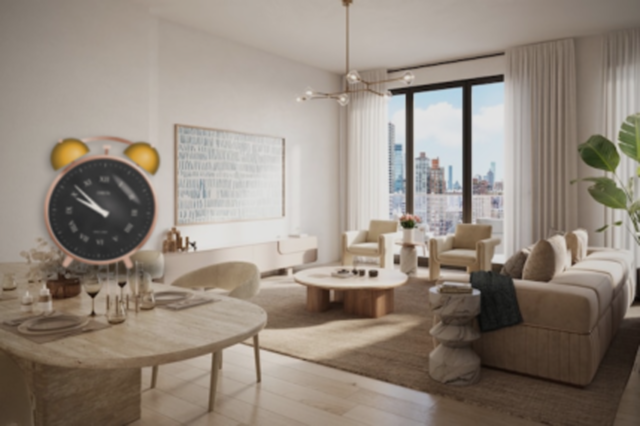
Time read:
**9:52**
